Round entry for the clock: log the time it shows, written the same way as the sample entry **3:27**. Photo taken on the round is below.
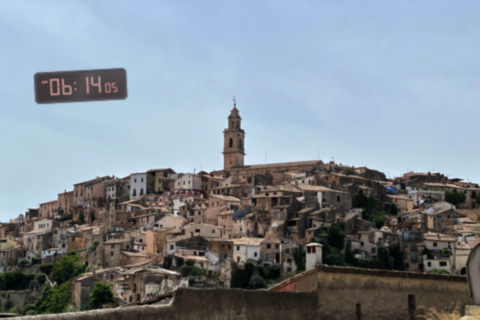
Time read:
**6:14**
